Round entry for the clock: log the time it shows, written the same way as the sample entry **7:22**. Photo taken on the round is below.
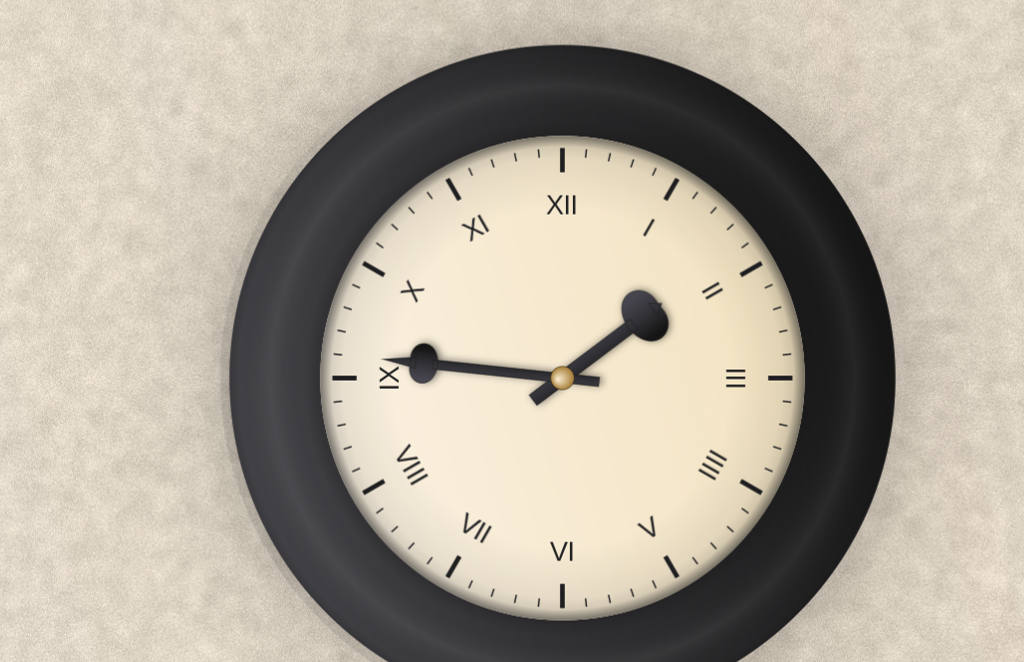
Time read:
**1:46**
